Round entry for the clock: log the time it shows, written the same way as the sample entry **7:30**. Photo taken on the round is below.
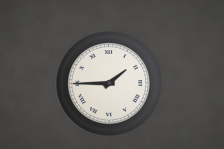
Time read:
**1:45**
